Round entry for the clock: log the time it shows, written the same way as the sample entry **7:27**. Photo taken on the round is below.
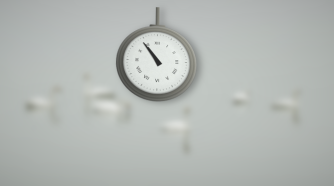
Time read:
**10:54**
